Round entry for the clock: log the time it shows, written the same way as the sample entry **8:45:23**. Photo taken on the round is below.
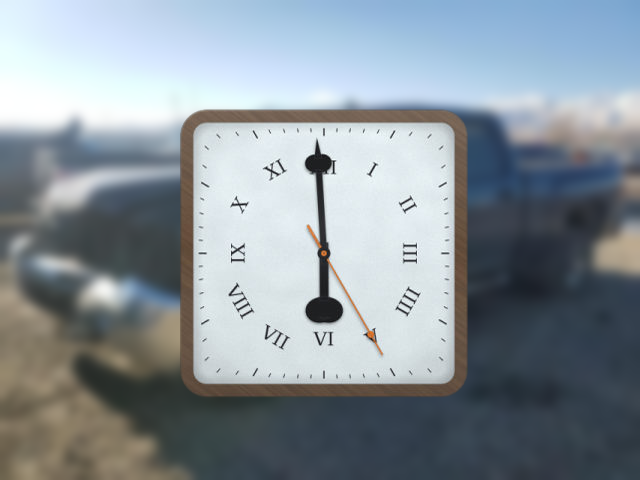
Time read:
**5:59:25**
